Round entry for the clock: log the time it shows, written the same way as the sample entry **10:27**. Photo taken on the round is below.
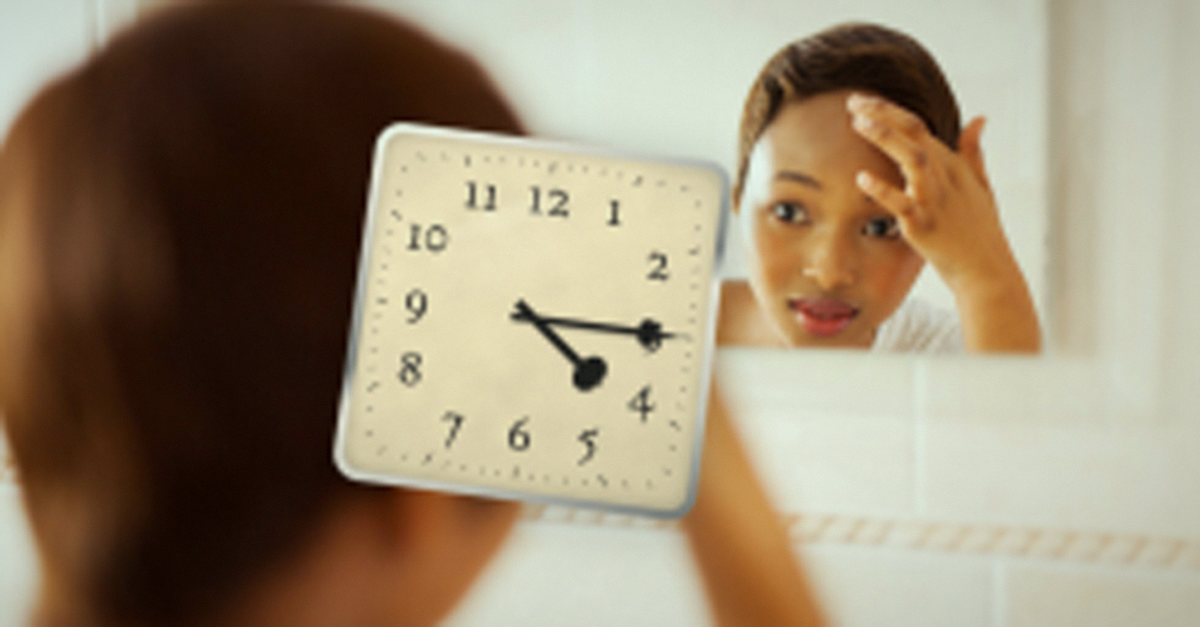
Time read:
**4:15**
